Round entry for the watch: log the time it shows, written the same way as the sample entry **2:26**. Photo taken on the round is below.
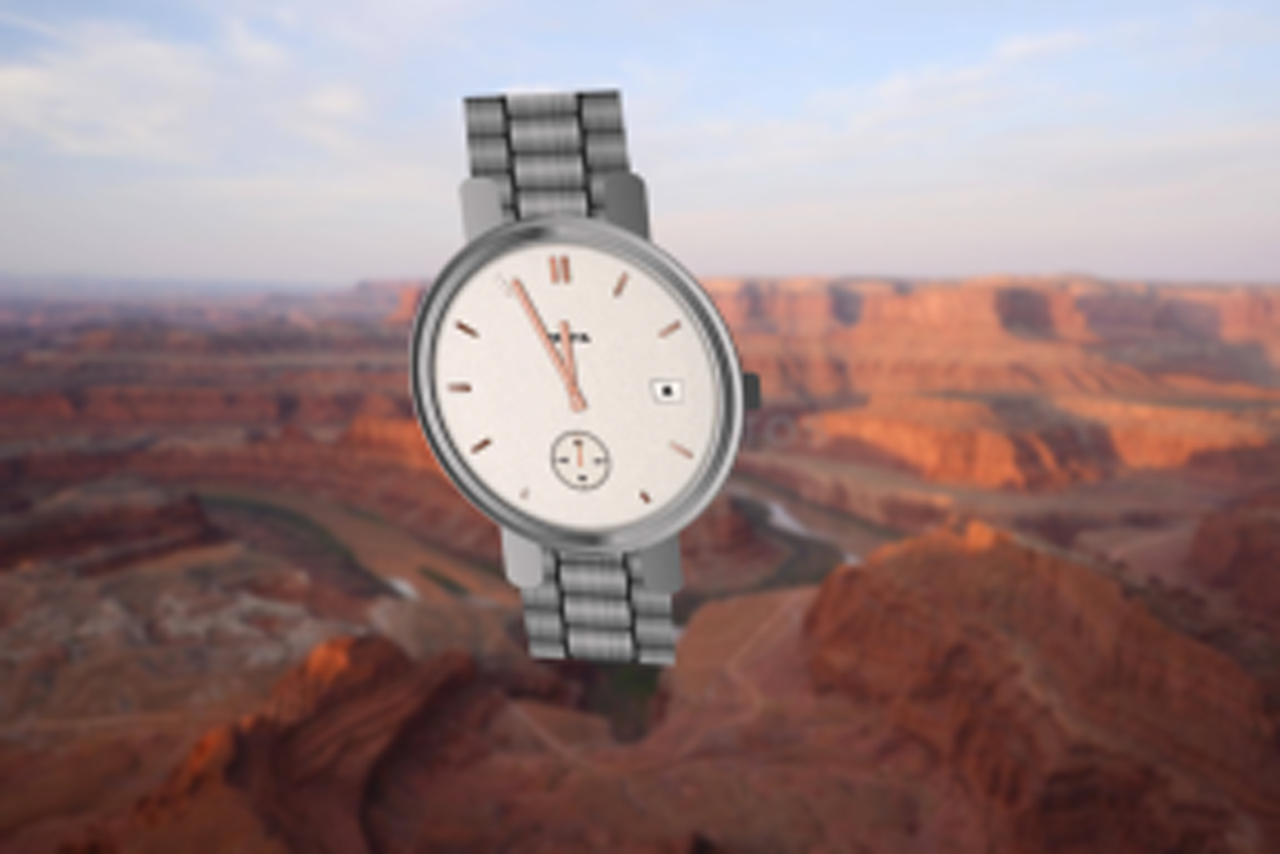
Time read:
**11:56**
